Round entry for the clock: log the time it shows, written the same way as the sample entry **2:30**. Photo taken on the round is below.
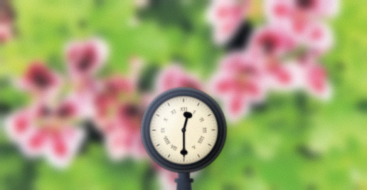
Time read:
**12:30**
